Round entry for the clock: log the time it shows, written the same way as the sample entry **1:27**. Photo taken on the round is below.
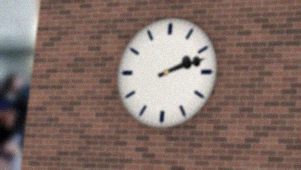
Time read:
**2:12**
